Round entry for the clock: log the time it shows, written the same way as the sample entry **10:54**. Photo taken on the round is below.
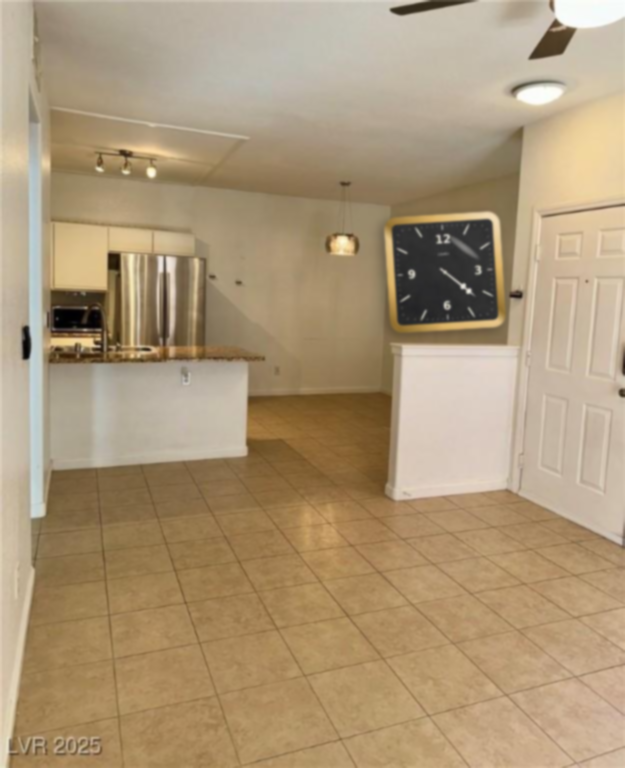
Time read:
**4:22**
